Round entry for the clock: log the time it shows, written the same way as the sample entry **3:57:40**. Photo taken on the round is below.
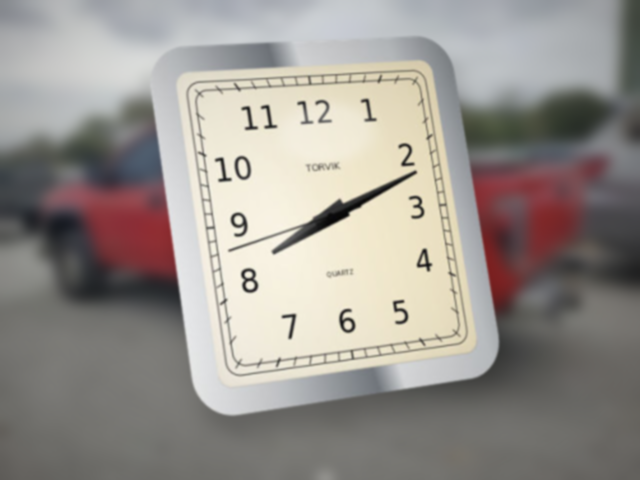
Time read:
**8:11:43**
